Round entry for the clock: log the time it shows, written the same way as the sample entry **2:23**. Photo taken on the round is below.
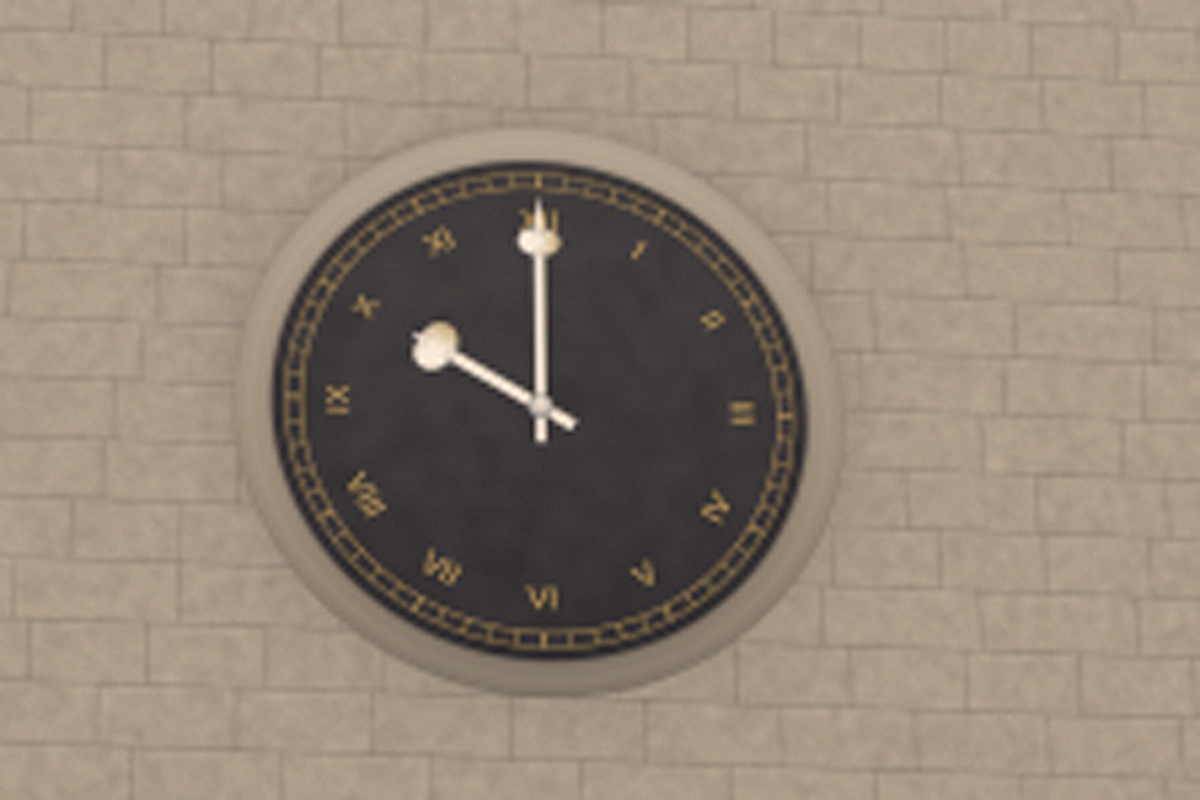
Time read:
**10:00**
